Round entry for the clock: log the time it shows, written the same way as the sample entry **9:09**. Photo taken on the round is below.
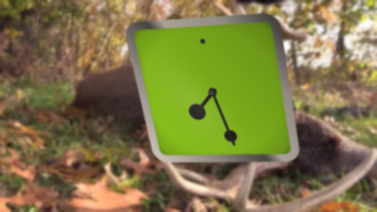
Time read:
**7:28**
